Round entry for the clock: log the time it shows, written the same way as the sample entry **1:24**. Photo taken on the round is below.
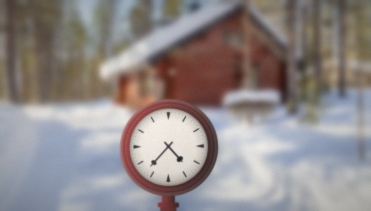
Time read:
**4:37**
